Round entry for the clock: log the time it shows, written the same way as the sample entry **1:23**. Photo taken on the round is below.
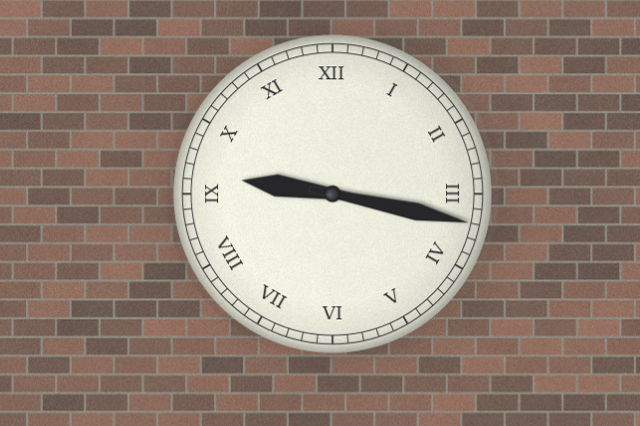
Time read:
**9:17**
